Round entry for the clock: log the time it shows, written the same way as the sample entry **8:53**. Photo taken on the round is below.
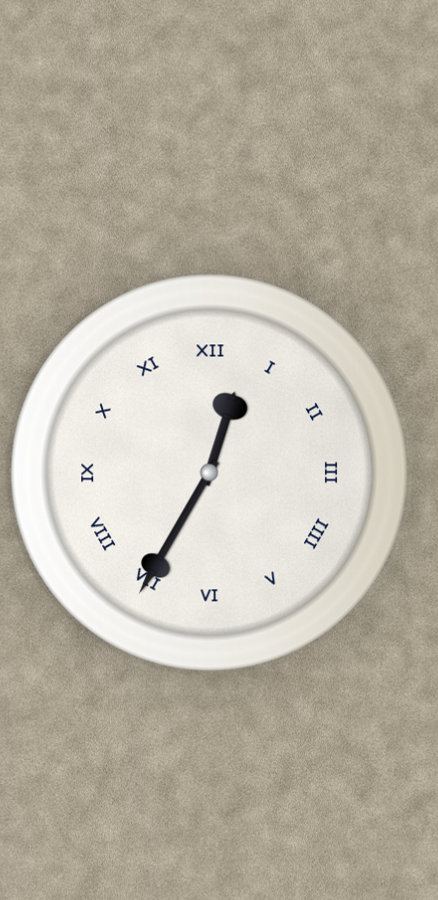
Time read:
**12:35**
